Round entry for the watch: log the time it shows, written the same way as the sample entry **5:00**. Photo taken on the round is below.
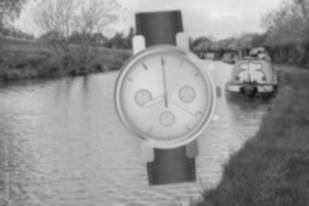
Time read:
**8:21**
